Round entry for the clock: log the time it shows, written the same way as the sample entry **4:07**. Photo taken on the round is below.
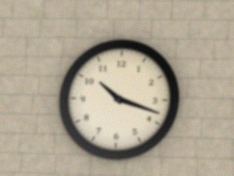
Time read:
**10:18**
